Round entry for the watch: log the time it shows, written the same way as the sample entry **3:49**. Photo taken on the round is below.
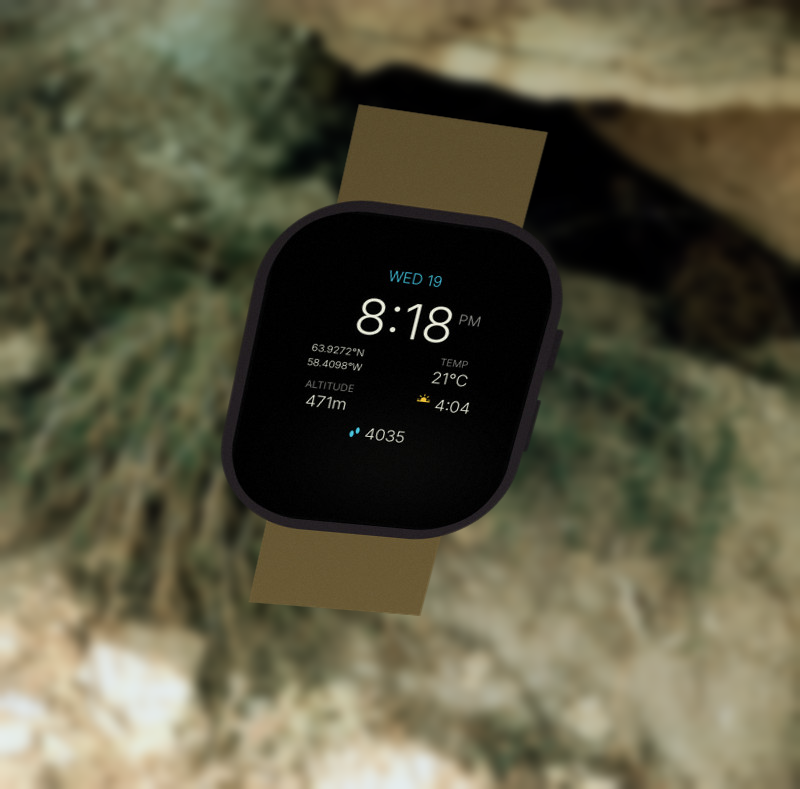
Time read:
**8:18**
